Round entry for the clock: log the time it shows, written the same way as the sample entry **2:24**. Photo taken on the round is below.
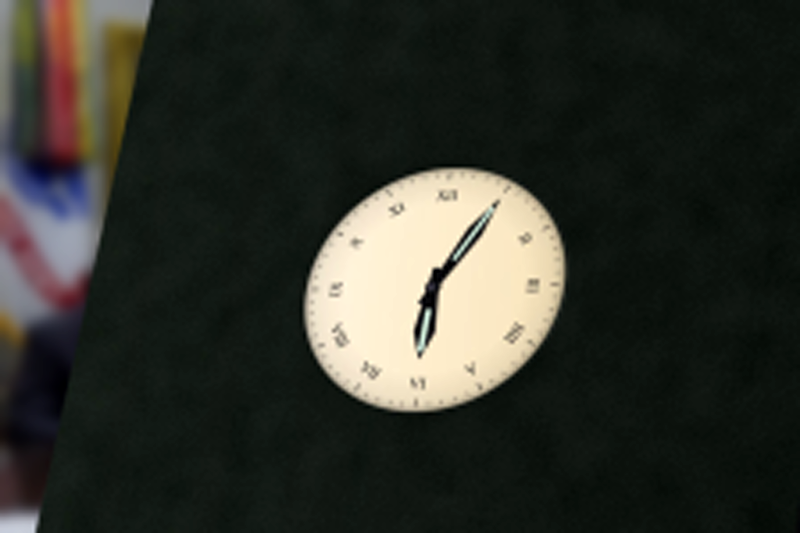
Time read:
**6:05**
